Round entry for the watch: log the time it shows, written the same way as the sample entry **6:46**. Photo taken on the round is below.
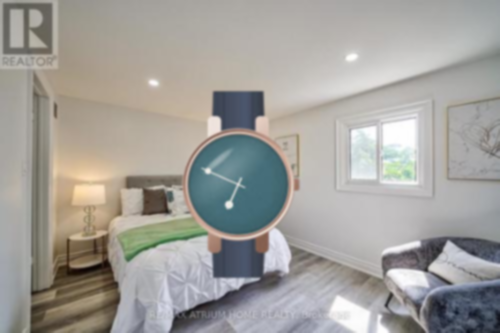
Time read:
**6:49**
